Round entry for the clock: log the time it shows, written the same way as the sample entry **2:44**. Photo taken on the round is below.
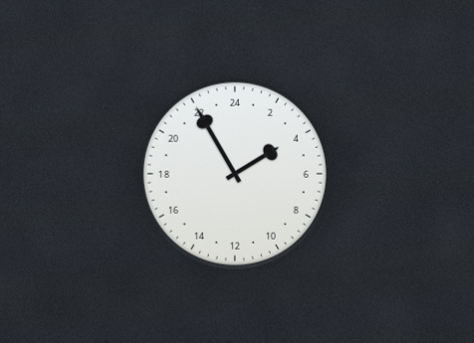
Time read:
**3:55**
